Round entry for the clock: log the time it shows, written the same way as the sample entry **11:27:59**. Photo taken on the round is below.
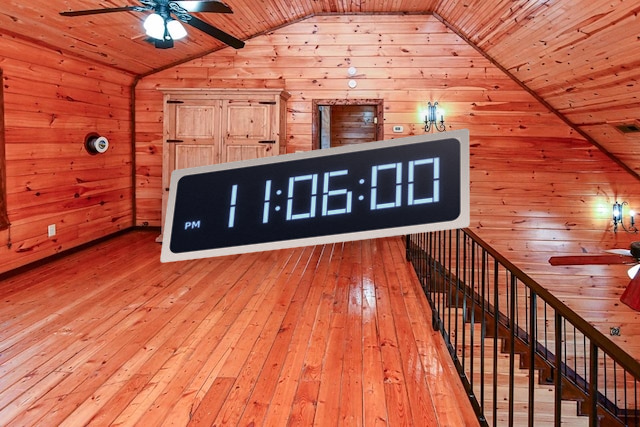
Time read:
**11:06:00**
